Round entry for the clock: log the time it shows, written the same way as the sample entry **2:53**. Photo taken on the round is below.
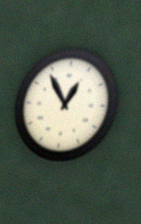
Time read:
**12:54**
